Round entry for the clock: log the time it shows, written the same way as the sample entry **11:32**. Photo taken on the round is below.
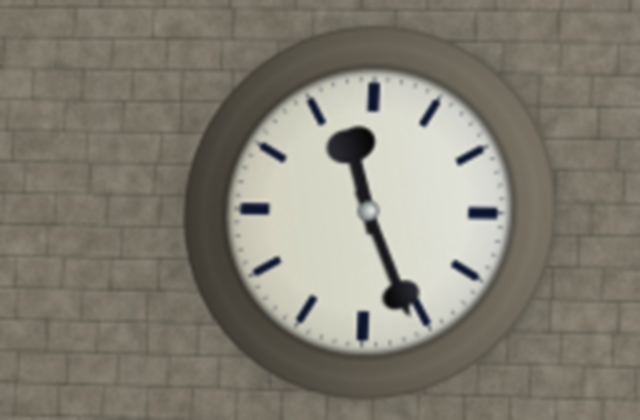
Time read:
**11:26**
